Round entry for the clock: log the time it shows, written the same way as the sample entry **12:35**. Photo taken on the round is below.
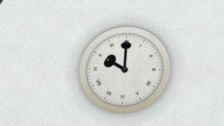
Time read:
**10:00**
